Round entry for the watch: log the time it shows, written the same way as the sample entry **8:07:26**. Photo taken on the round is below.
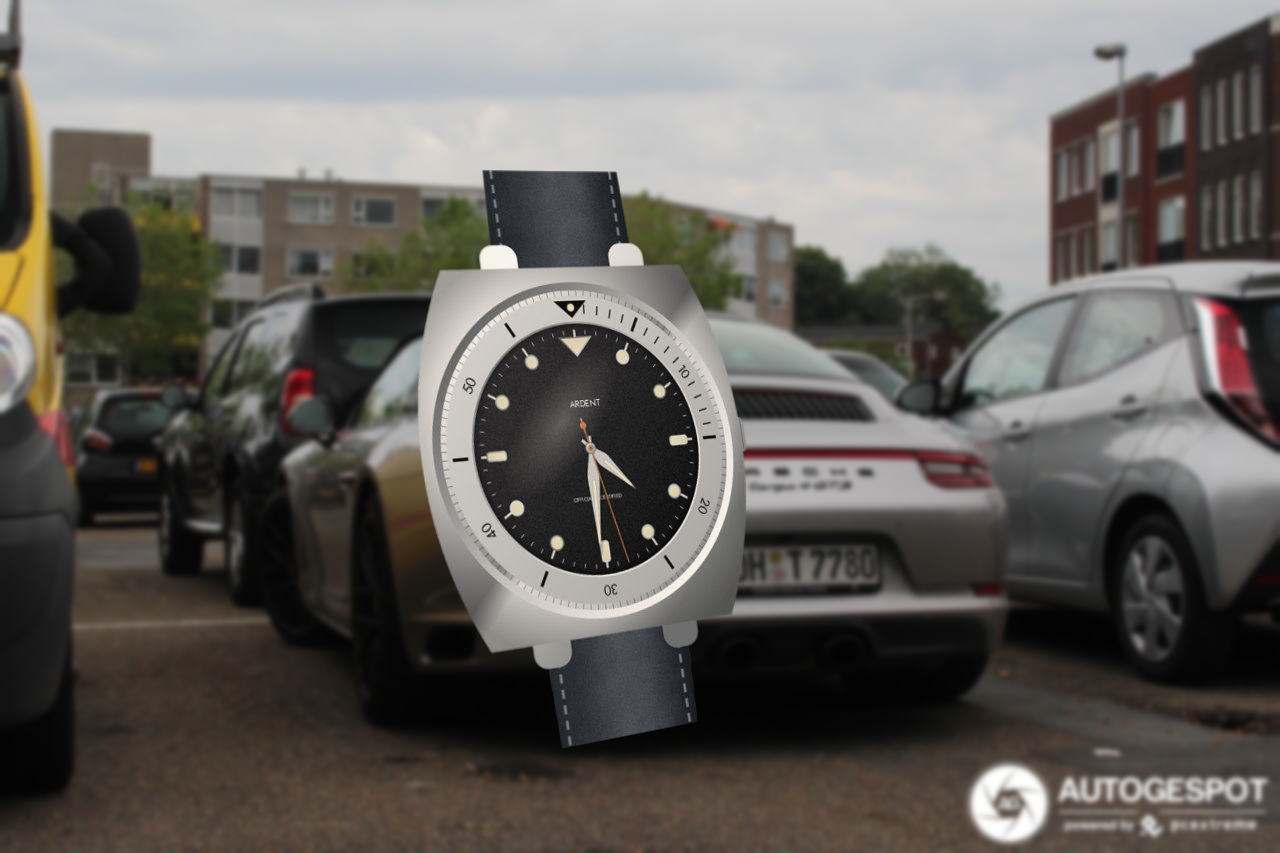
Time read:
**4:30:28**
